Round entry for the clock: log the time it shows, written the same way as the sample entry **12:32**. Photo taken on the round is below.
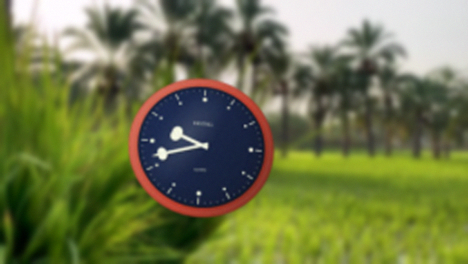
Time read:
**9:42**
